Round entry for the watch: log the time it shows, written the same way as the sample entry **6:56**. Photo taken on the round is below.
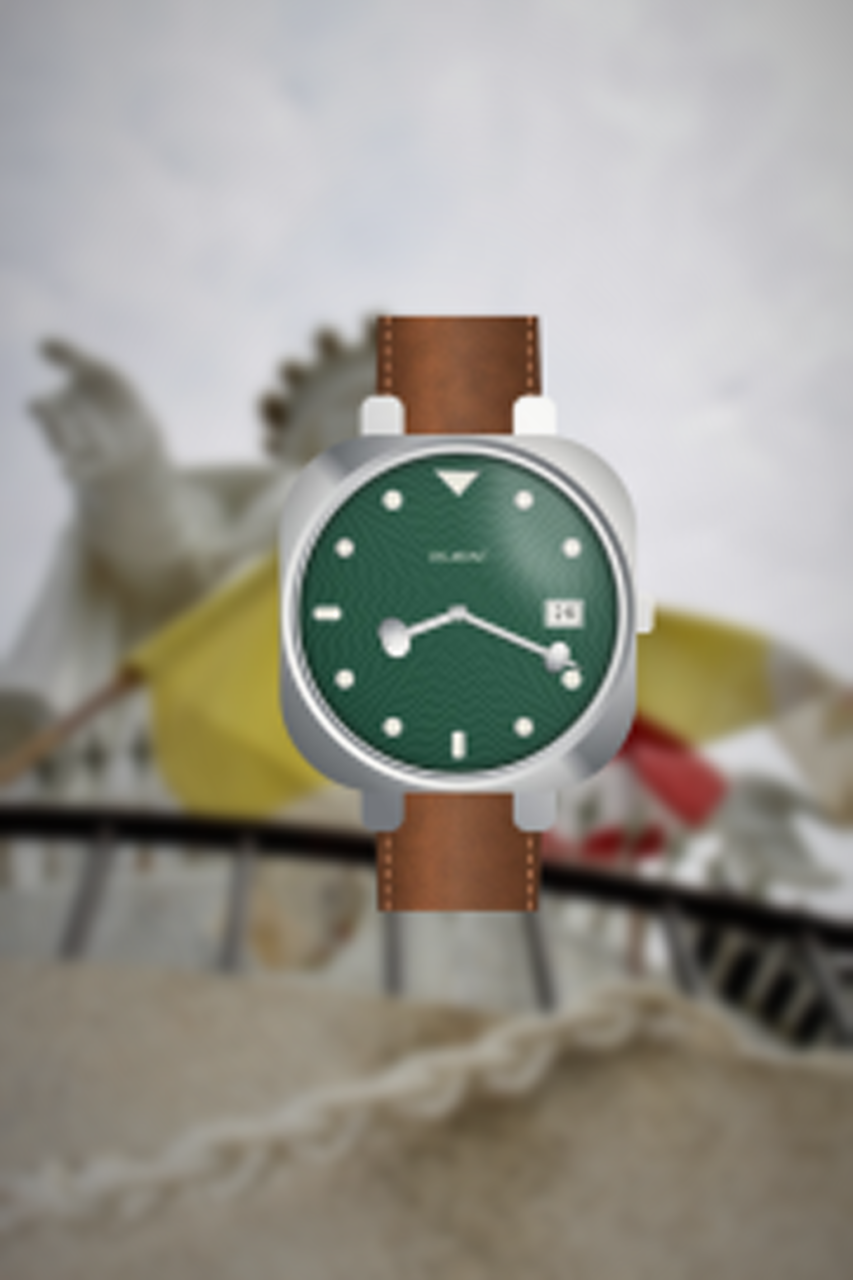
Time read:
**8:19**
